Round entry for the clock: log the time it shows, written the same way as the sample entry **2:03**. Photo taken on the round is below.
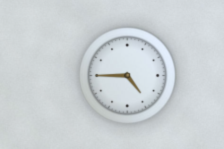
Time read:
**4:45**
